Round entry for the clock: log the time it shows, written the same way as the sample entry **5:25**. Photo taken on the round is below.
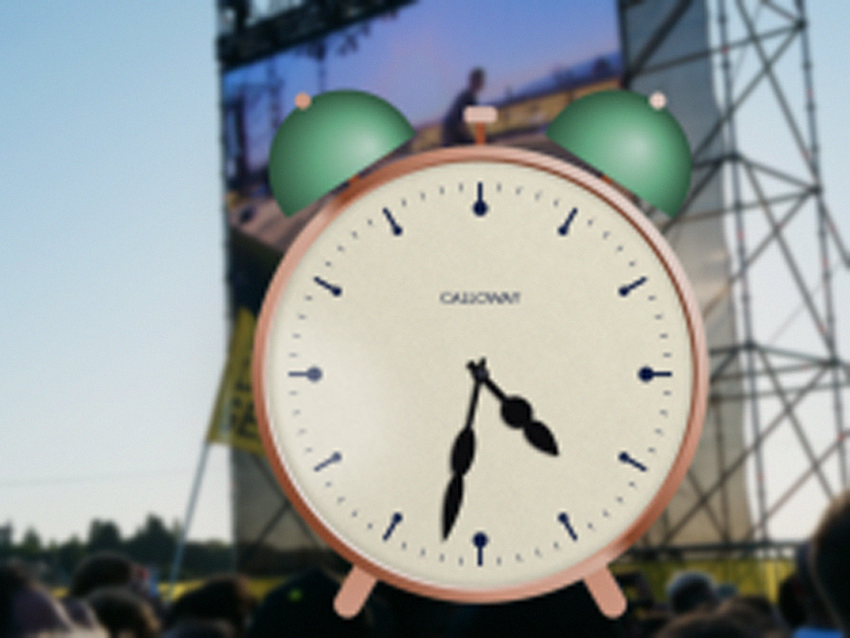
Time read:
**4:32**
